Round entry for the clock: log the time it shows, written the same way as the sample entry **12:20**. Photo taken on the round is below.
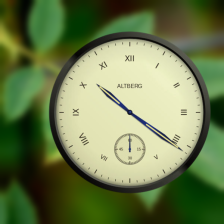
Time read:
**10:21**
